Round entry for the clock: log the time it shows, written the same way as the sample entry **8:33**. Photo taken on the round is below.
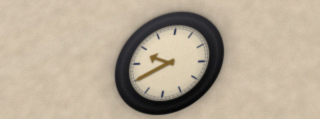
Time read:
**9:40**
